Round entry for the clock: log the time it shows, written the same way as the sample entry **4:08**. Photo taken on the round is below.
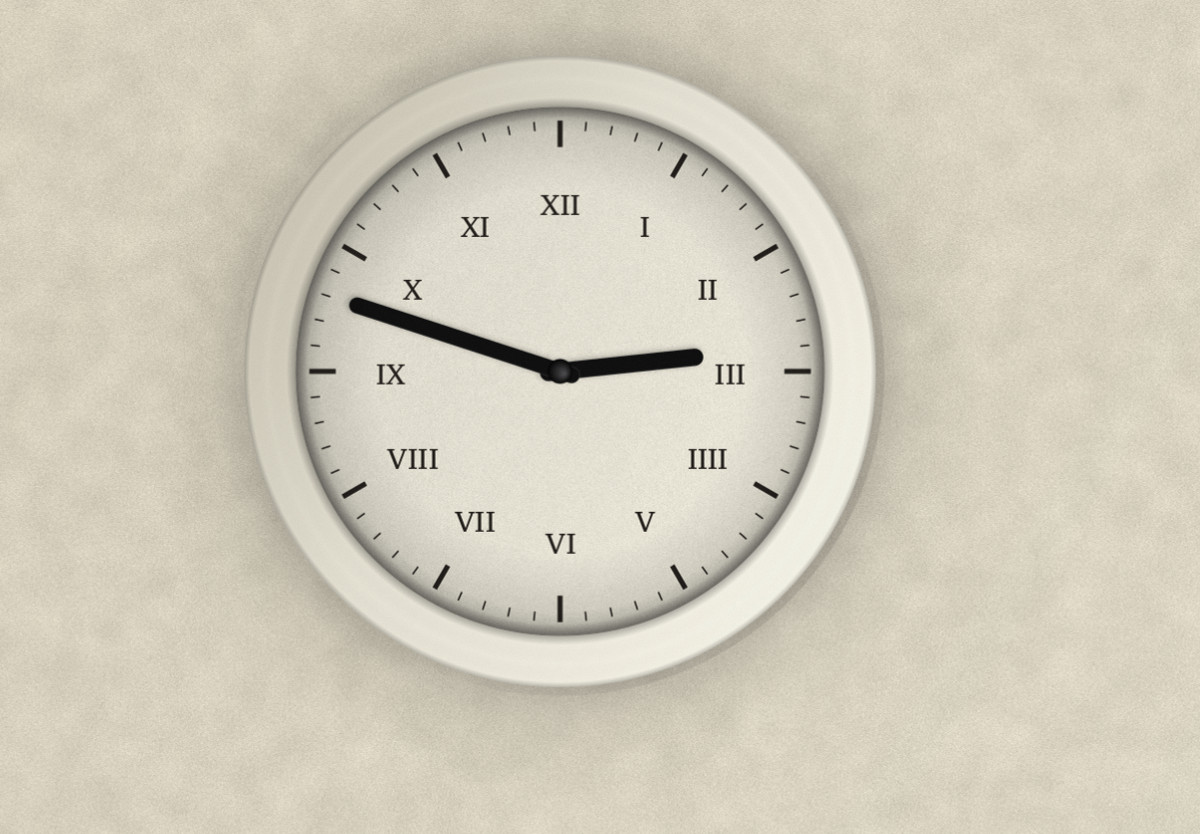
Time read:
**2:48**
